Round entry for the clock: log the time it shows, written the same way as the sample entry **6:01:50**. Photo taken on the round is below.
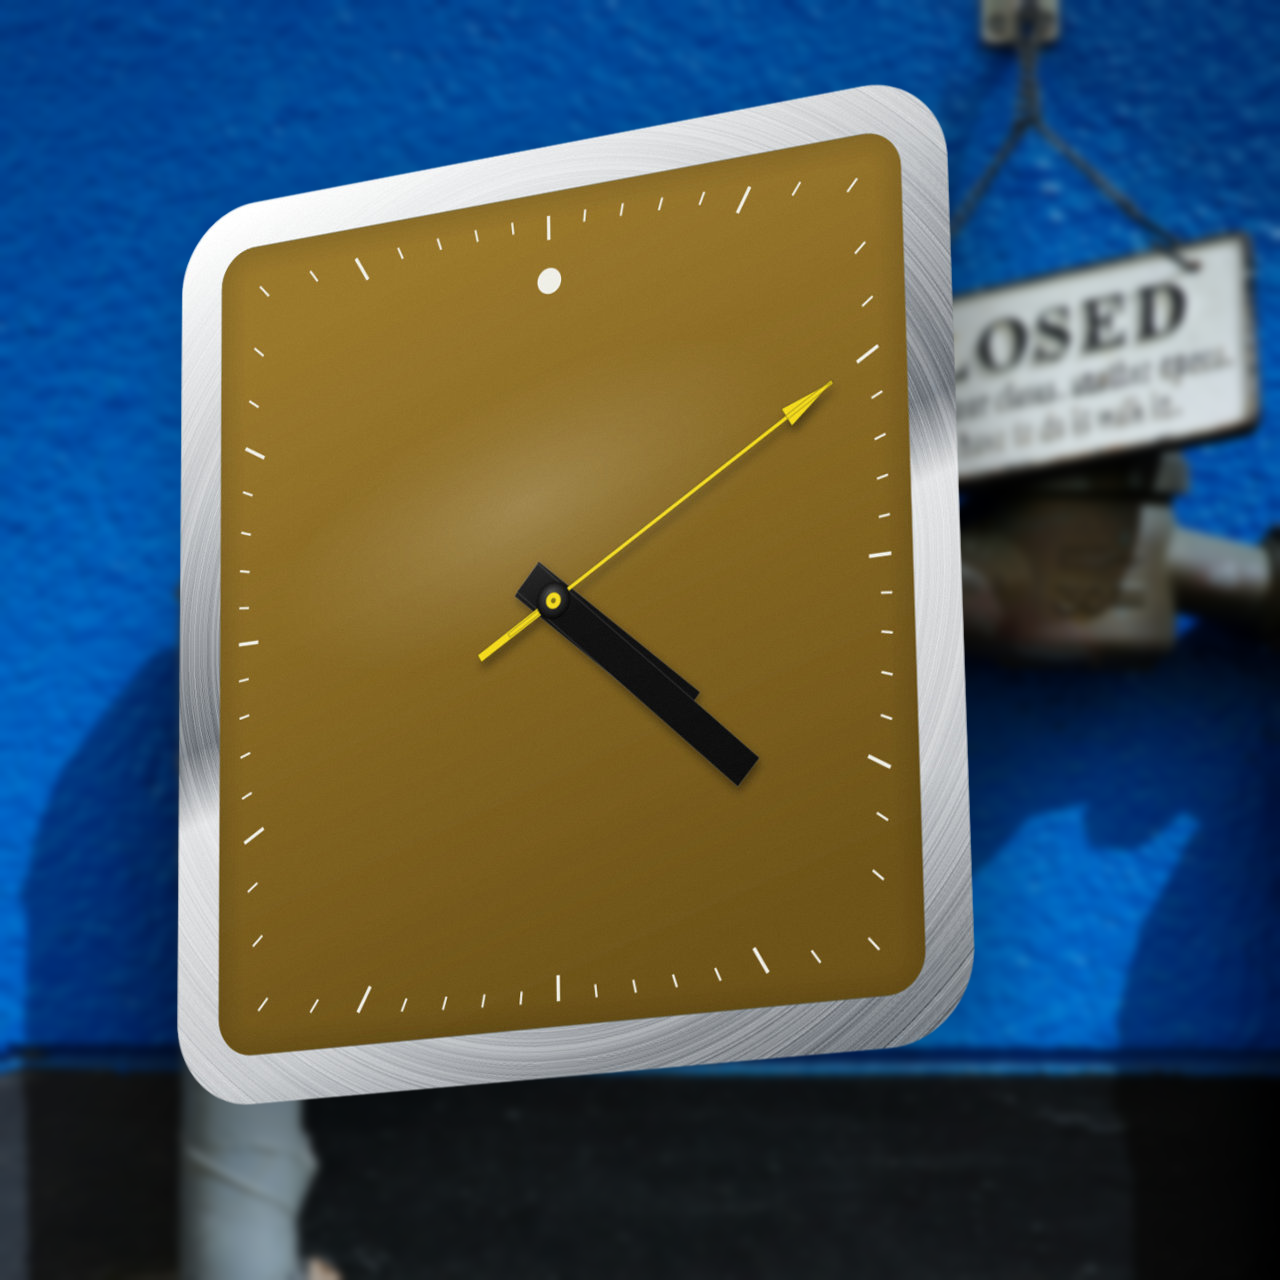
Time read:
**4:22:10**
